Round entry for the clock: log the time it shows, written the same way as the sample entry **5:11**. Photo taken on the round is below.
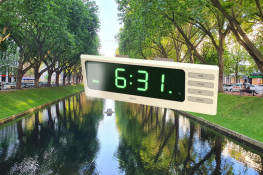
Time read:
**6:31**
